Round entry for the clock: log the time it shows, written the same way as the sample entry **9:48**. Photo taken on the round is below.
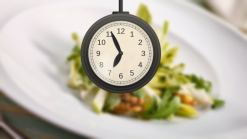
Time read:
**6:56**
